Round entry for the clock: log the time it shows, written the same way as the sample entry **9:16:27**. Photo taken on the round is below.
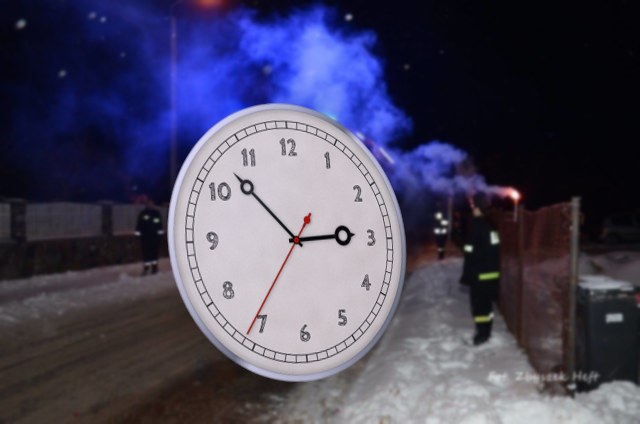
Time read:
**2:52:36**
